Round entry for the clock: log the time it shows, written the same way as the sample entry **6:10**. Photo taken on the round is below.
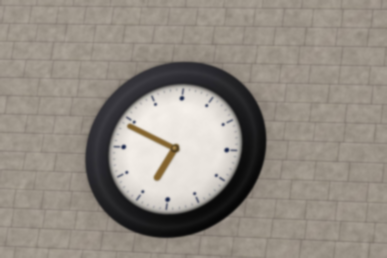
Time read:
**6:49**
